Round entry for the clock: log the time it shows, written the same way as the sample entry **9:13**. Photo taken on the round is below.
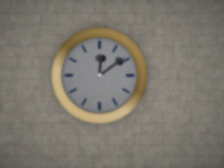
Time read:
**12:09**
